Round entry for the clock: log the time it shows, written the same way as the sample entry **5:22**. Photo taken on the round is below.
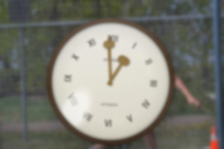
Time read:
**12:59**
